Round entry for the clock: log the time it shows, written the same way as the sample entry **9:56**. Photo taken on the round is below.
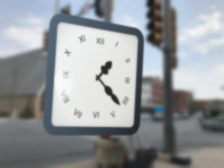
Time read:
**1:22**
